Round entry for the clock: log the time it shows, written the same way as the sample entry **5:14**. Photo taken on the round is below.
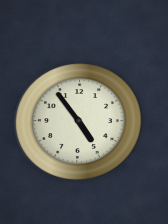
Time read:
**4:54**
